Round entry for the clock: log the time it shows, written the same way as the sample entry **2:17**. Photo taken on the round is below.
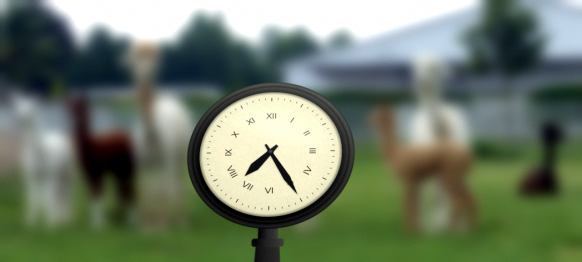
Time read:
**7:25**
